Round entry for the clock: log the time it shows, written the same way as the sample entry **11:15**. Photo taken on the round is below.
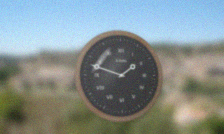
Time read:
**1:48**
